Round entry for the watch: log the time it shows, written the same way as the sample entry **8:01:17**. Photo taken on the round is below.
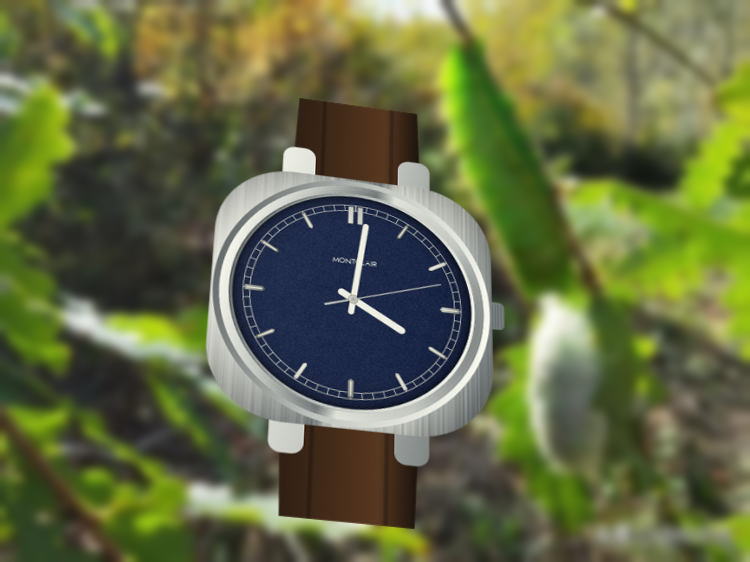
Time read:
**4:01:12**
